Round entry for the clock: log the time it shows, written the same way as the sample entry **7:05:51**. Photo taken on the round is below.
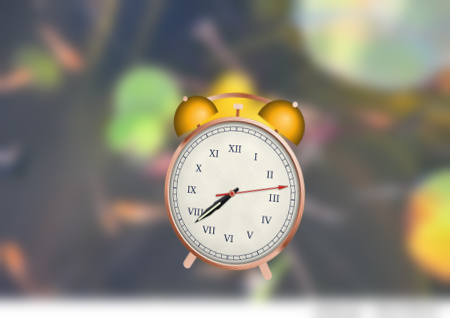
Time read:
**7:38:13**
